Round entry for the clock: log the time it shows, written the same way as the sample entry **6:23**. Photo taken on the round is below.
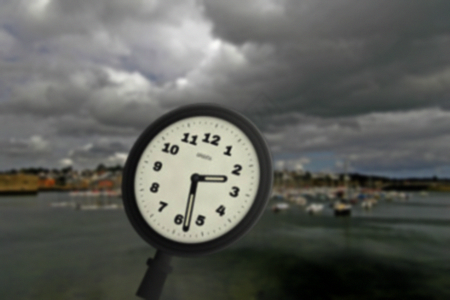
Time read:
**2:28**
